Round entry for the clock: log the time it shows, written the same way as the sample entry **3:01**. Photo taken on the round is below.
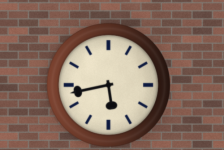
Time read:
**5:43**
